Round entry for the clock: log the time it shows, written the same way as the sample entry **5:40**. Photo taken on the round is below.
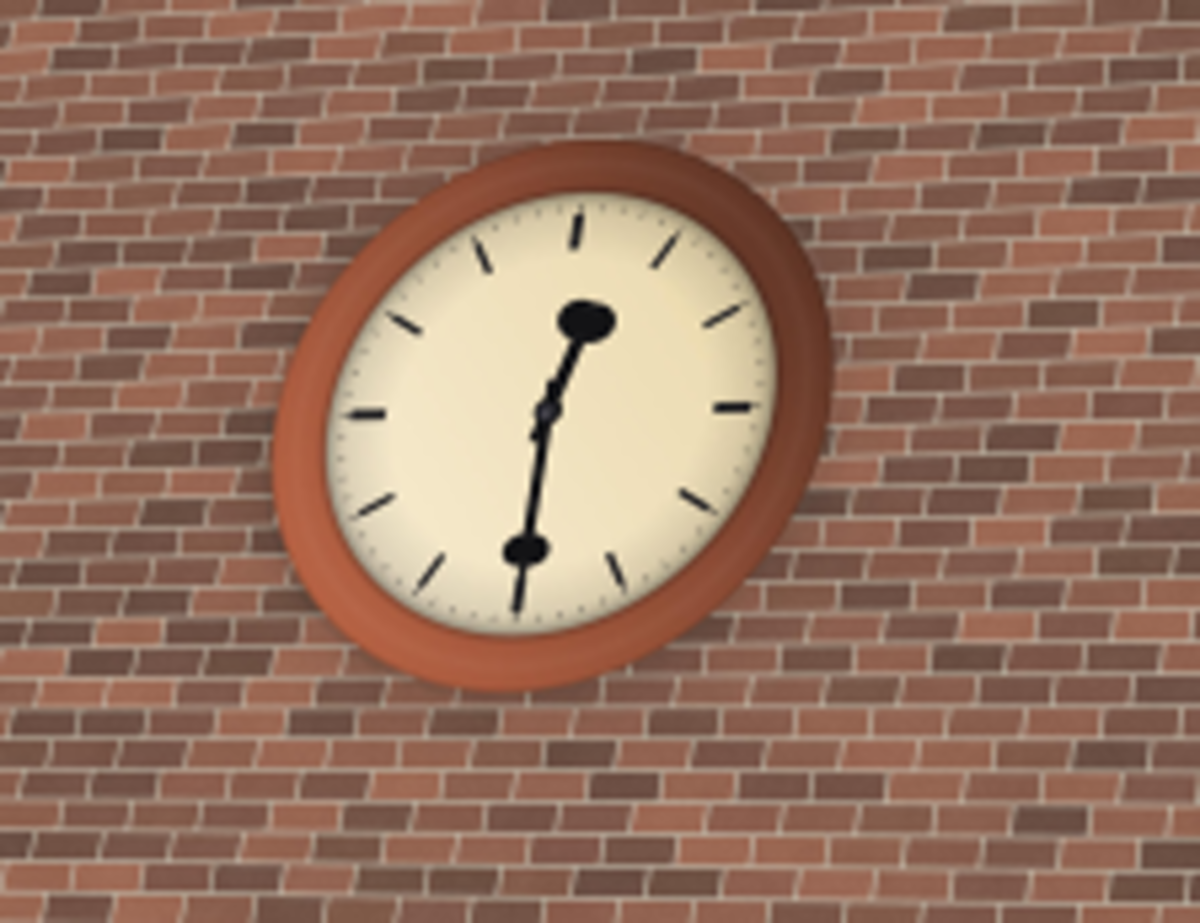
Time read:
**12:30**
